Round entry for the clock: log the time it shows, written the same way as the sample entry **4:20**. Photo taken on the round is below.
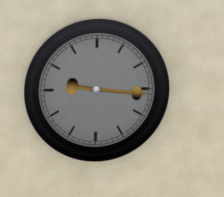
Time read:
**9:16**
